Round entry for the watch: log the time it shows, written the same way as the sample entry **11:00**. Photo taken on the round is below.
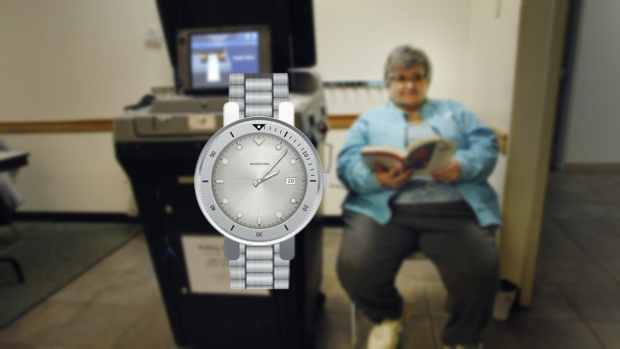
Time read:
**2:07**
